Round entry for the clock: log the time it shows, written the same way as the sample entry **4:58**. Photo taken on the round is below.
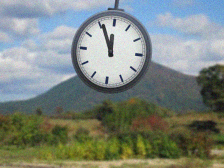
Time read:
**11:56**
